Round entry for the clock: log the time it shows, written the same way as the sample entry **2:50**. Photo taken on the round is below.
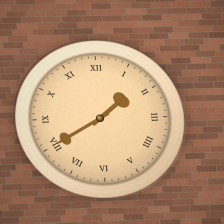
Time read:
**1:40**
